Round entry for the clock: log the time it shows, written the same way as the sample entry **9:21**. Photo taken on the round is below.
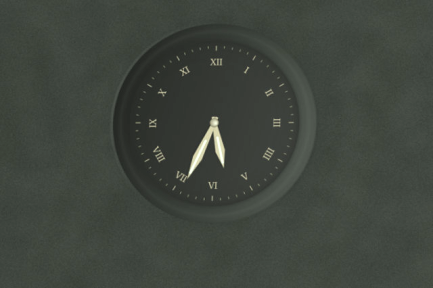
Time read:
**5:34**
